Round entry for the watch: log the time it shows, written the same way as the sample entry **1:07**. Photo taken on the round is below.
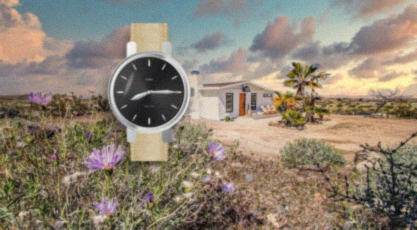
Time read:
**8:15**
